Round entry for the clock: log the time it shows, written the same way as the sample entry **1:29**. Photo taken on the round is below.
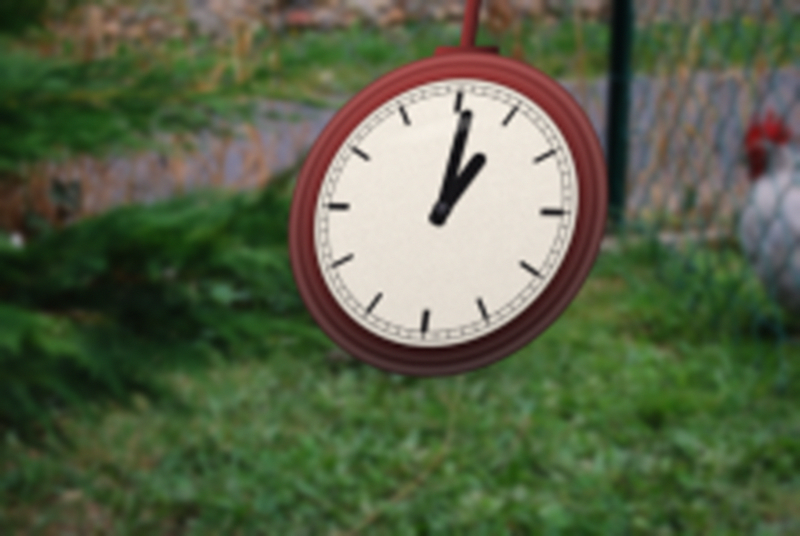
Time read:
**1:01**
